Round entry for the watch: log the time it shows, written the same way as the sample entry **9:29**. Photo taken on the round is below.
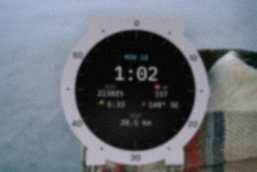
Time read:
**1:02**
